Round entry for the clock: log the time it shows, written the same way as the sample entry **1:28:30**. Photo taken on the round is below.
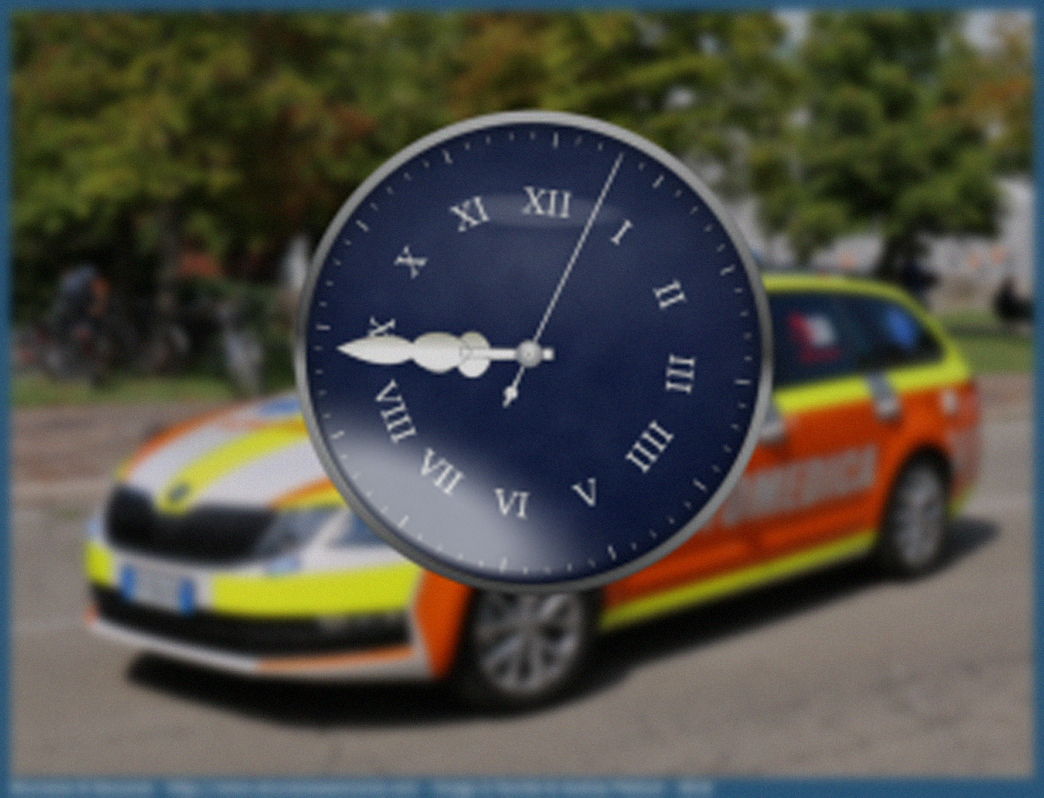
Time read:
**8:44:03**
